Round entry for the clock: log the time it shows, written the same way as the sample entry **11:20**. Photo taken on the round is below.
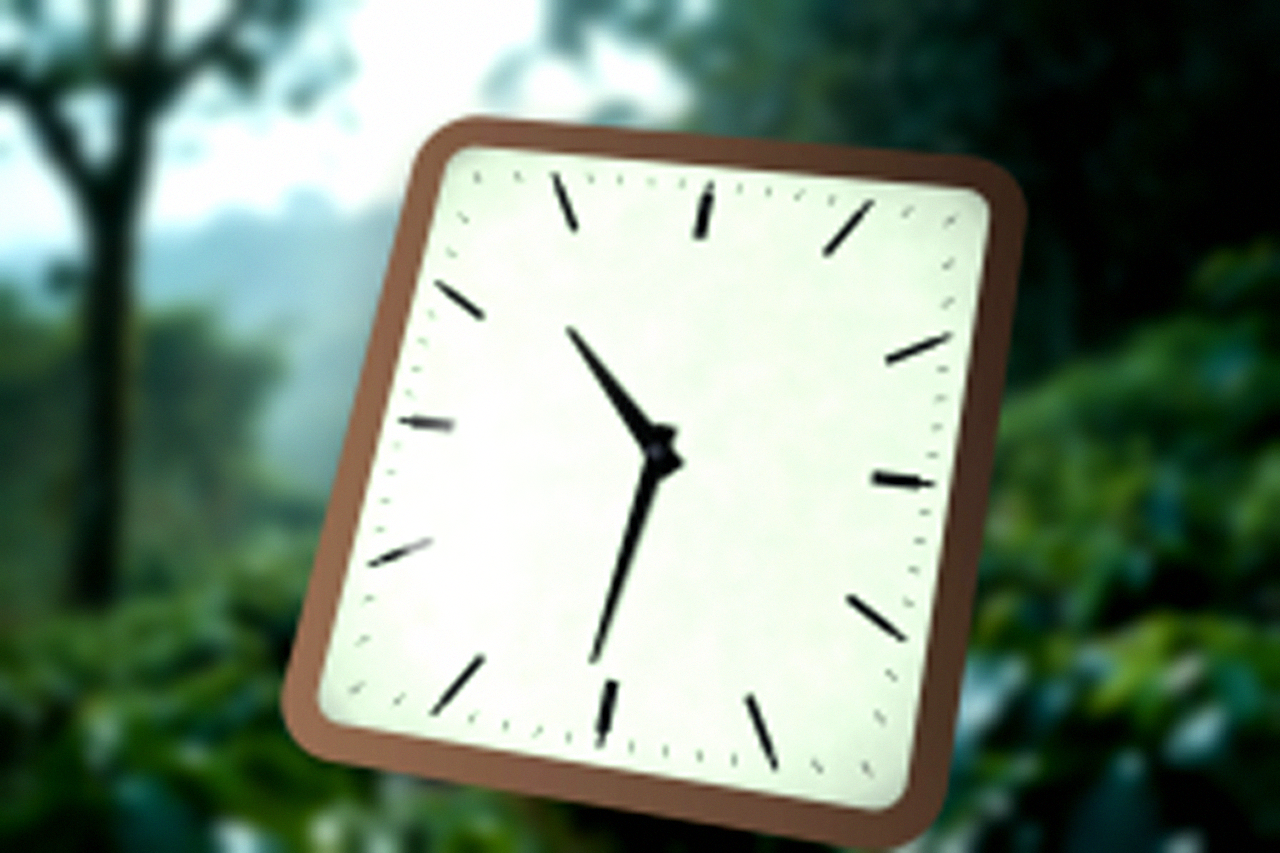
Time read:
**10:31**
